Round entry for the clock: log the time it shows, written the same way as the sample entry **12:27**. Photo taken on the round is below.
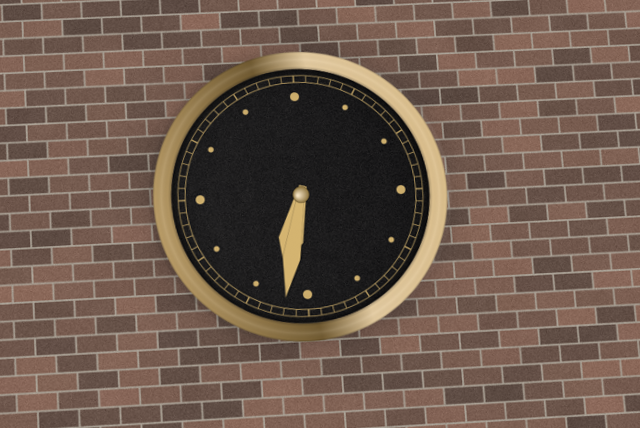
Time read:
**6:32**
